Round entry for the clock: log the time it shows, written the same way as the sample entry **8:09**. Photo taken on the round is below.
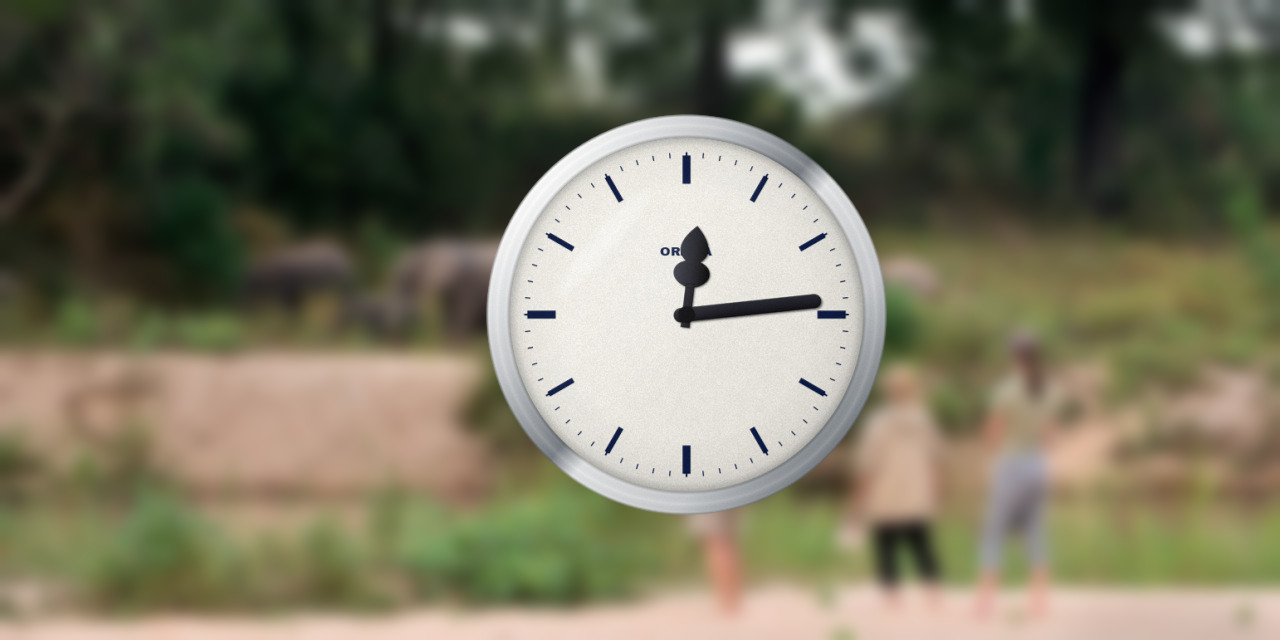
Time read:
**12:14**
